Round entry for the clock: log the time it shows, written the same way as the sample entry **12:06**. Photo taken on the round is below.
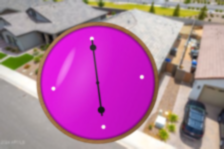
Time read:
**6:00**
